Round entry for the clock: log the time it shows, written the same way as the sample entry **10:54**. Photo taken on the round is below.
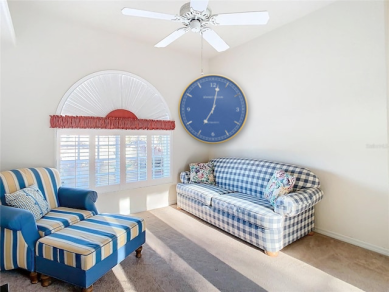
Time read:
**7:02**
